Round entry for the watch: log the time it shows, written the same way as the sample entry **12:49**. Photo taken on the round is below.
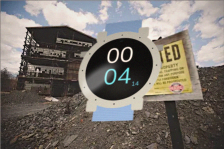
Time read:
**0:04**
